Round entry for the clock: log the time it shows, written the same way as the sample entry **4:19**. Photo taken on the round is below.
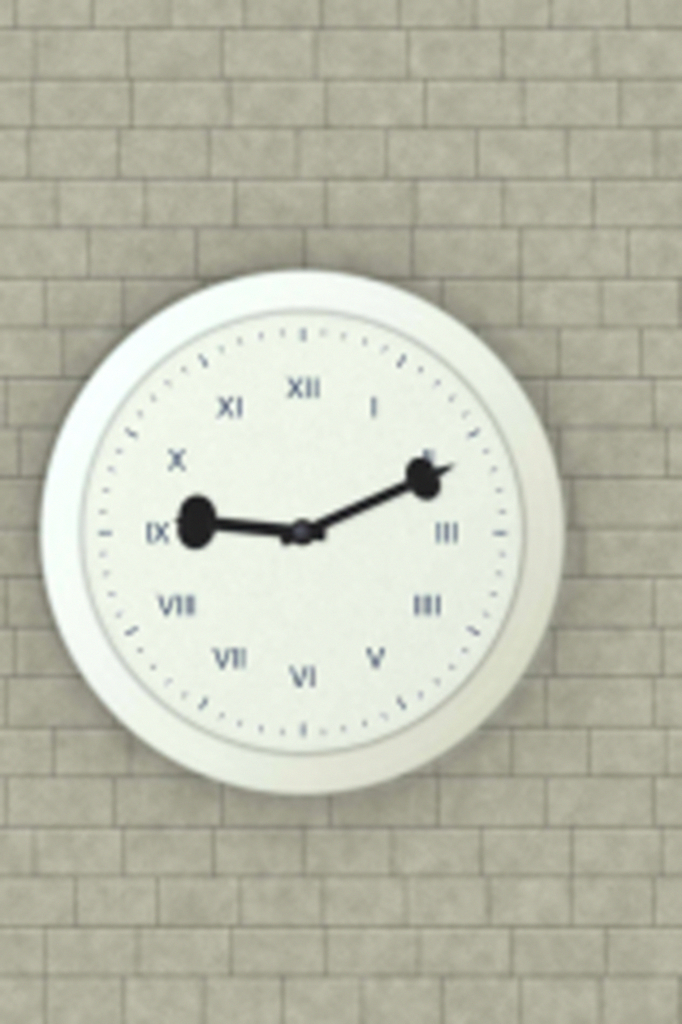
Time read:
**9:11**
